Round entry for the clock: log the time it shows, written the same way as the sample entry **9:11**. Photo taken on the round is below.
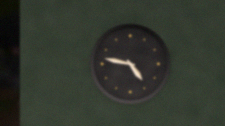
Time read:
**4:47**
